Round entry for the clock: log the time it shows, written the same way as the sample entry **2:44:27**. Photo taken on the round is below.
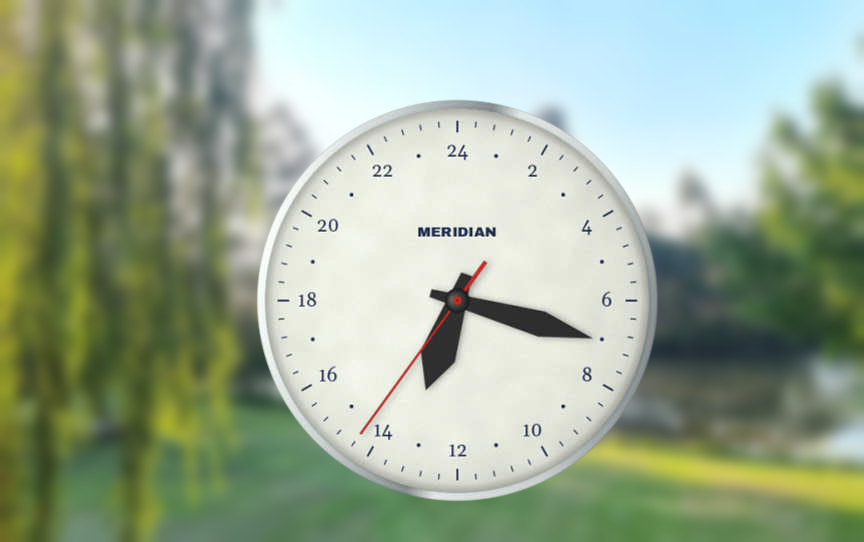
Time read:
**13:17:36**
